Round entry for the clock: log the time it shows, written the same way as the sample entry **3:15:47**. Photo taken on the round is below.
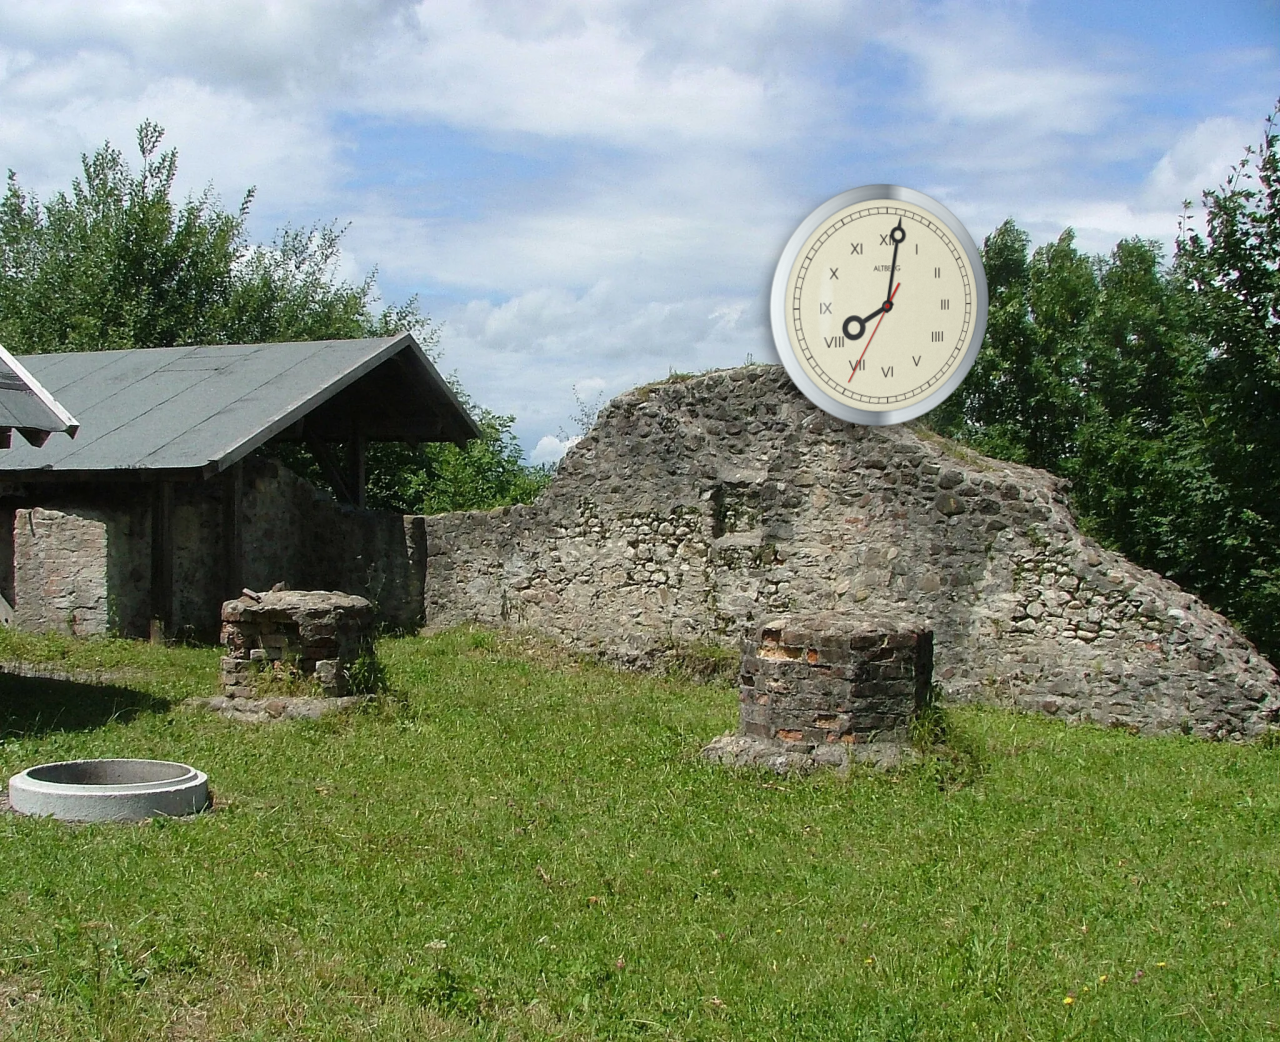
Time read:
**8:01:35**
